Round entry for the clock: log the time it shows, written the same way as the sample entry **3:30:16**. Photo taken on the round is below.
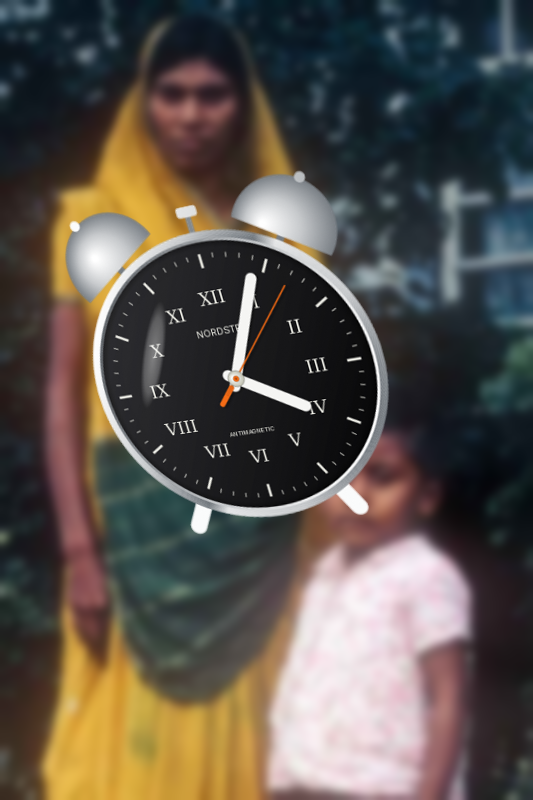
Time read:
**4:04:07**
